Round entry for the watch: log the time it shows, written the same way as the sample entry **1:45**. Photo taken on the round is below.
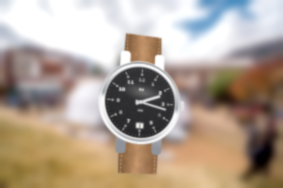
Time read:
**2:17**
